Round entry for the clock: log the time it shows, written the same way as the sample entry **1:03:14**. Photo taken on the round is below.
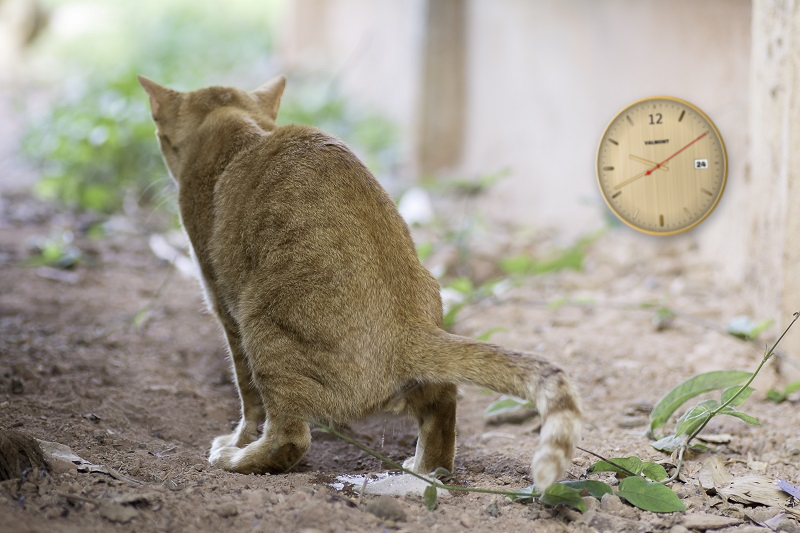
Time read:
**9:41:10**
